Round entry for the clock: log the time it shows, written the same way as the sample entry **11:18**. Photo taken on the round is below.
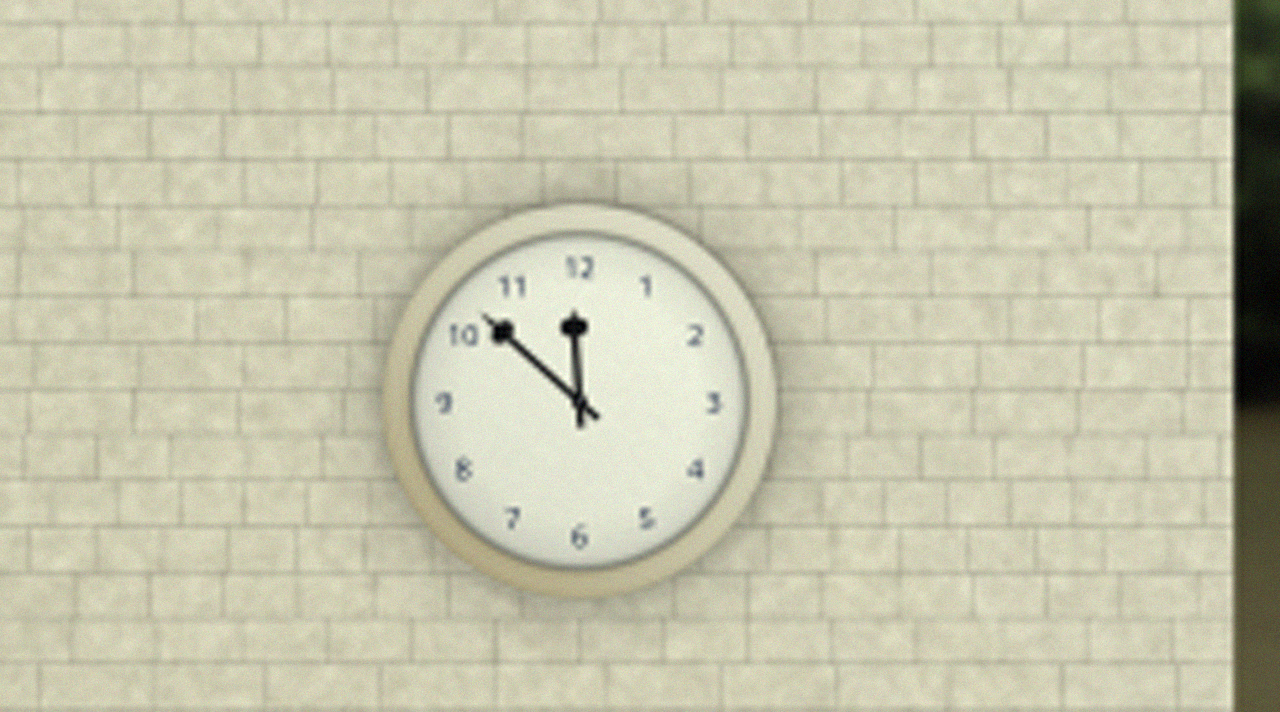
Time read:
**11:52**
